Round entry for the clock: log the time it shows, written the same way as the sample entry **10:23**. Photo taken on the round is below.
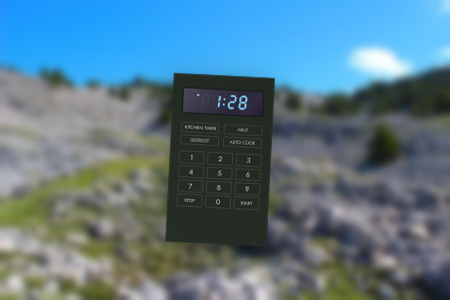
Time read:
**1:28**
